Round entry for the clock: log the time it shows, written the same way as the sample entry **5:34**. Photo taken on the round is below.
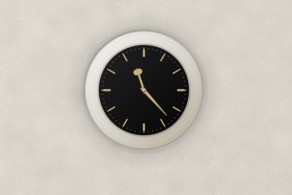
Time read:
**11:23**
